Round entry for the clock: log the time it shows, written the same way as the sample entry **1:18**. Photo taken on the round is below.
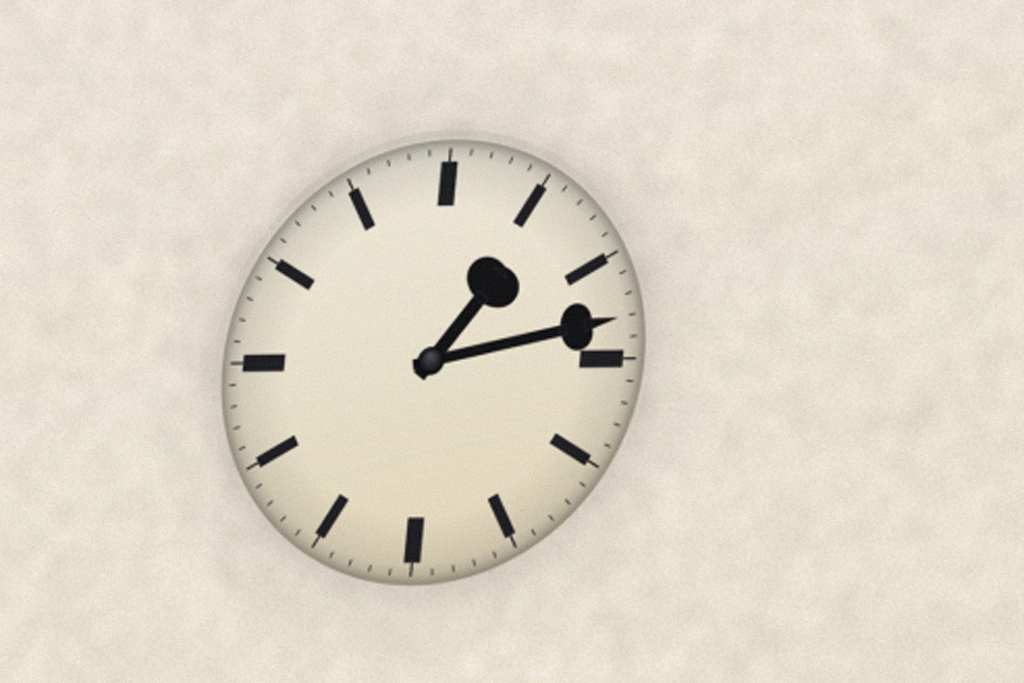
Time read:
**1:13**
